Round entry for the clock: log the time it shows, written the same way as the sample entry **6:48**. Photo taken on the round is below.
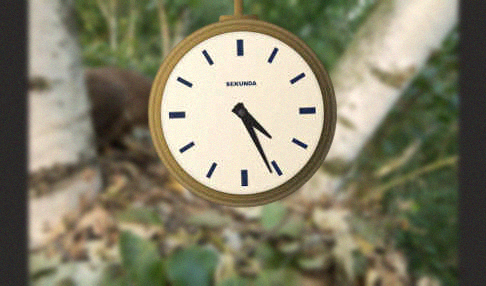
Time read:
**4:26**
